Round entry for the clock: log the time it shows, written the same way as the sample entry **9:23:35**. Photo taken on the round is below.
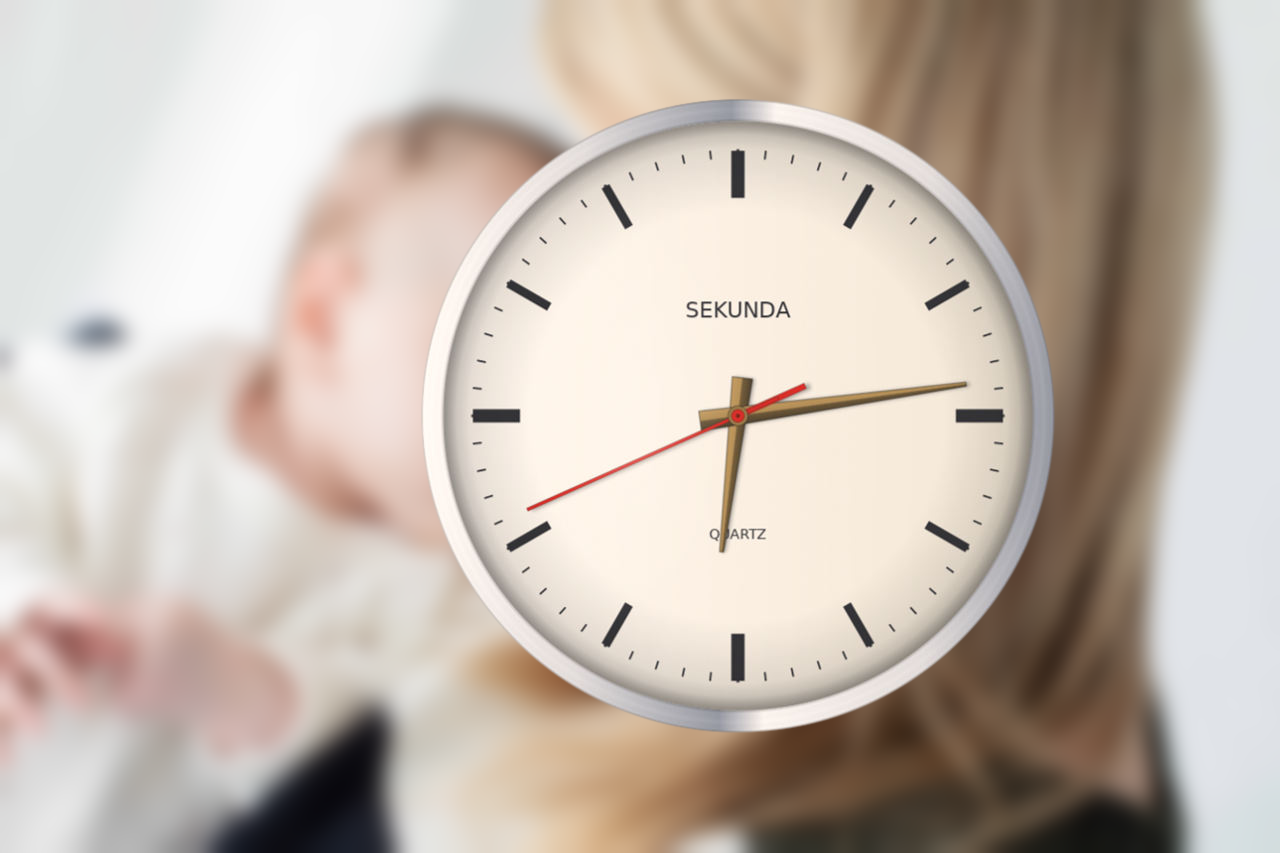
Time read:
**6:13:41**
